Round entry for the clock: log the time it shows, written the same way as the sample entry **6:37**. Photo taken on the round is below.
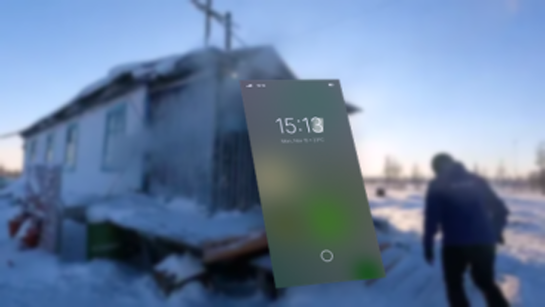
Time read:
**15:13**
